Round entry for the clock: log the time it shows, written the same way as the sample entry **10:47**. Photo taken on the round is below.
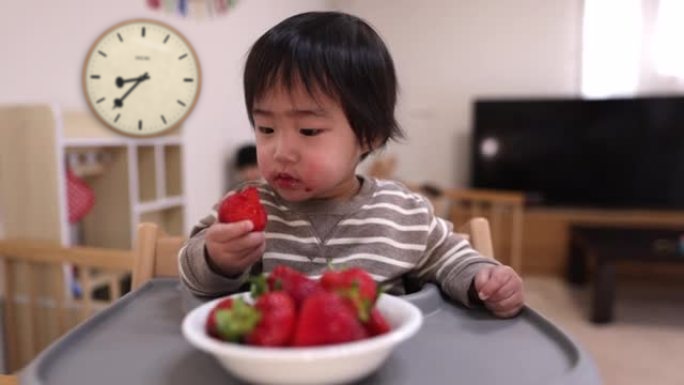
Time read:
**8:37**
